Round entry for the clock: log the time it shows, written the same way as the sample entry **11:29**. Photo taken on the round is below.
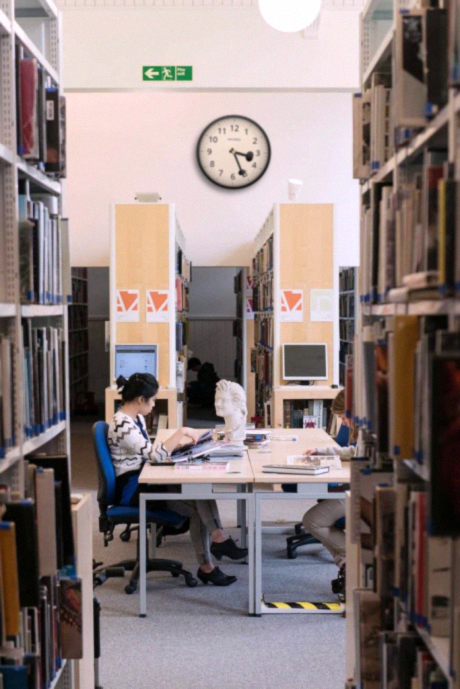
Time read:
**3:26**
